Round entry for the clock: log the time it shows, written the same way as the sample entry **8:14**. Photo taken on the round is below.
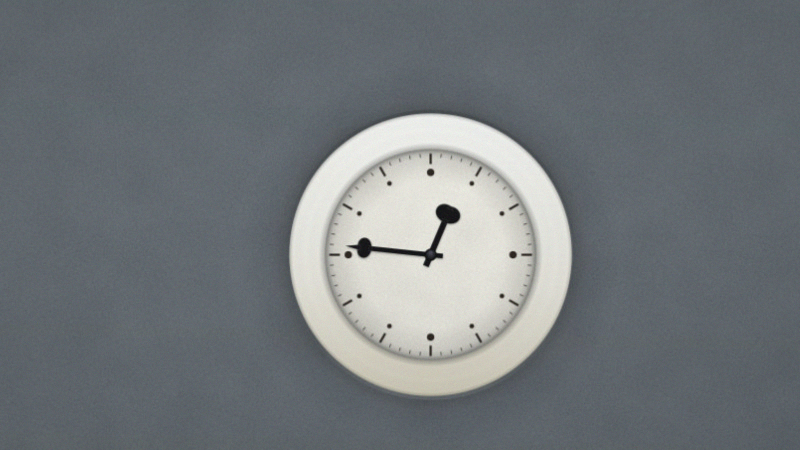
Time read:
**12:46**
